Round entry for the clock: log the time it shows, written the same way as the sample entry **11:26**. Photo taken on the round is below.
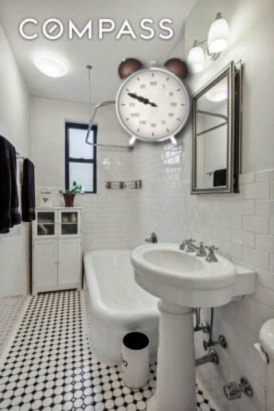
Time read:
**9:49**
